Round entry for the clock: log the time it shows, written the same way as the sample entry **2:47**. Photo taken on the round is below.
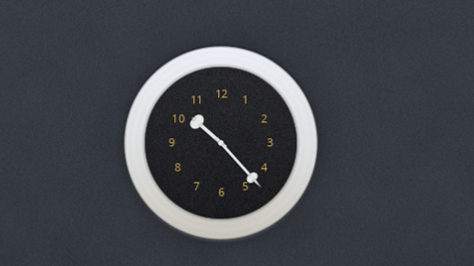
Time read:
**10:23**
